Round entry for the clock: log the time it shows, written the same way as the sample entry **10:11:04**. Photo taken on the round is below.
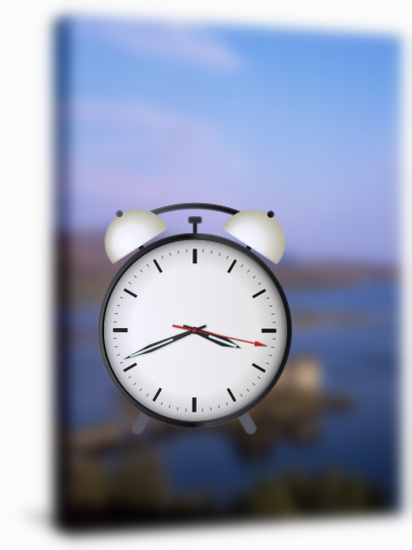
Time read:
**3:41:17**
